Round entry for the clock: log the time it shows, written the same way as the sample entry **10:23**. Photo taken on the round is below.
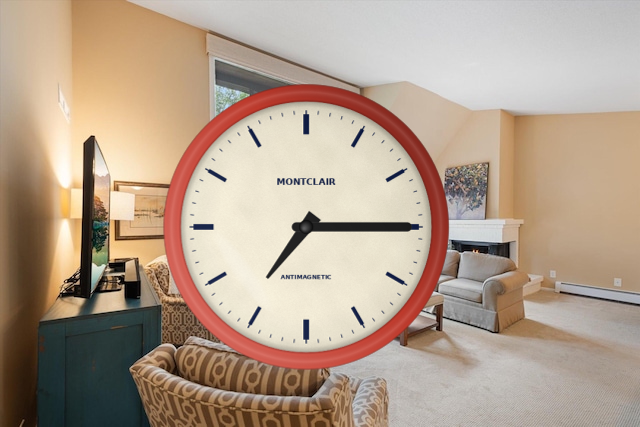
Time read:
**7:15**
